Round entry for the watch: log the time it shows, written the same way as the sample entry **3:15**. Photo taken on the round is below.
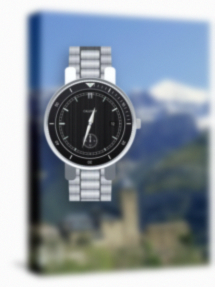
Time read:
**12:33**
